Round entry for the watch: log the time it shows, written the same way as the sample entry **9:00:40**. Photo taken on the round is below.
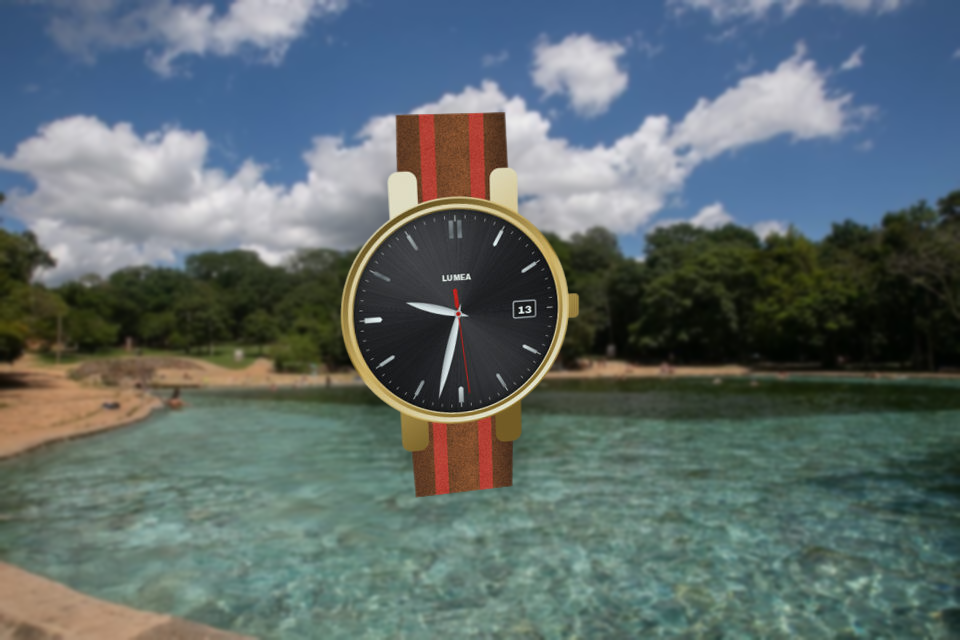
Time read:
**9:32:29**
